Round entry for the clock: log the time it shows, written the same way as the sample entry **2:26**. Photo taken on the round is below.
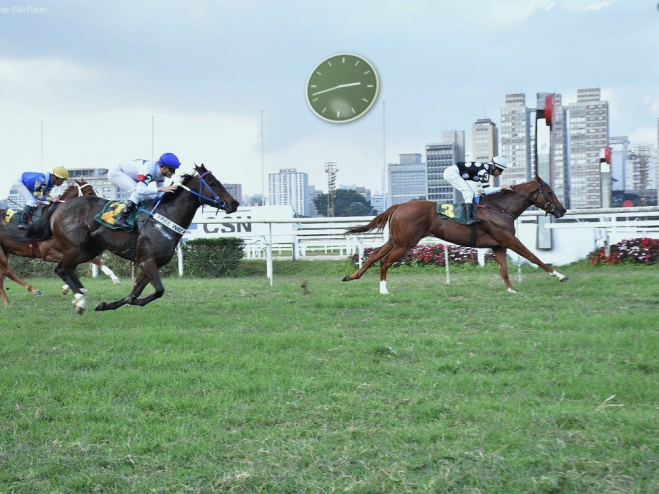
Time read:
**2:42**
